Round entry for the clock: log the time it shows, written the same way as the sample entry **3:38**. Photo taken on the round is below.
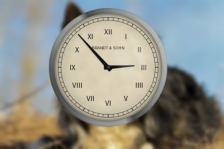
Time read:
**2:53**
